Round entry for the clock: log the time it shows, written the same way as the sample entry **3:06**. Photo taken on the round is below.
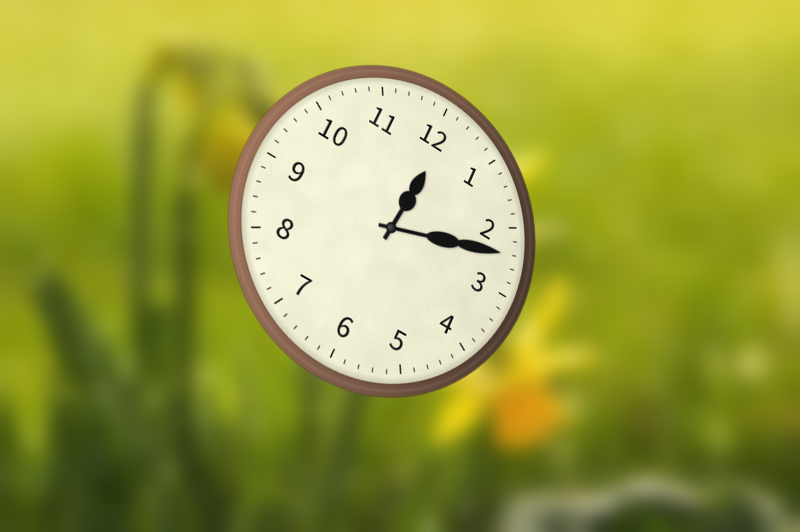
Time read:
**12:12**
